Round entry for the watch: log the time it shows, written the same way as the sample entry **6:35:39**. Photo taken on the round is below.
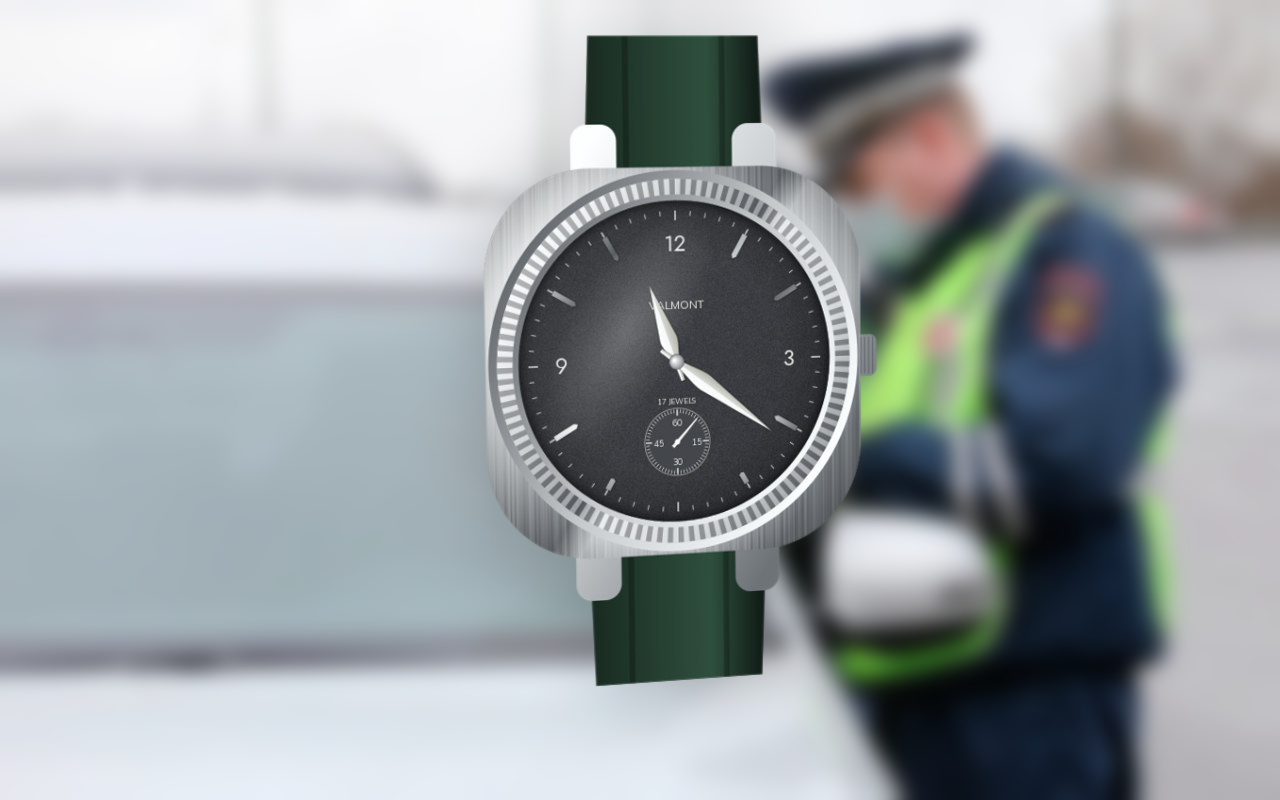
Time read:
**11:21:07**
